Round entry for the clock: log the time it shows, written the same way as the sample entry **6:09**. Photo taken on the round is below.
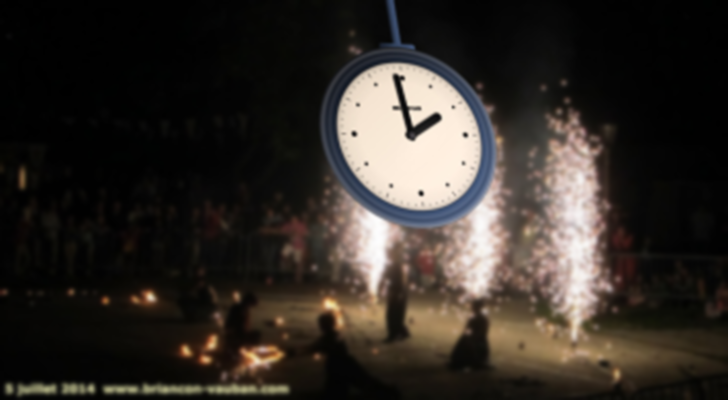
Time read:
**1:59**
